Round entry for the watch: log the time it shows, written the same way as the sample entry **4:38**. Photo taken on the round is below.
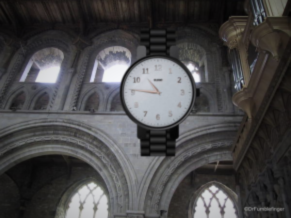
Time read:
**10:46**
